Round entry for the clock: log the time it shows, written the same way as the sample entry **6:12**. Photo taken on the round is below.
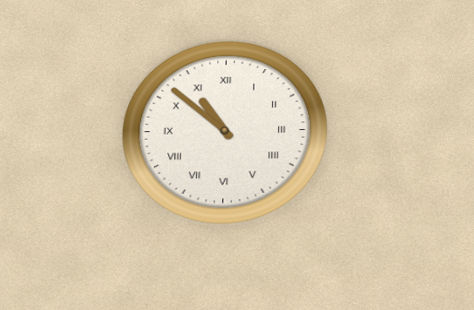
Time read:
**10:52**
